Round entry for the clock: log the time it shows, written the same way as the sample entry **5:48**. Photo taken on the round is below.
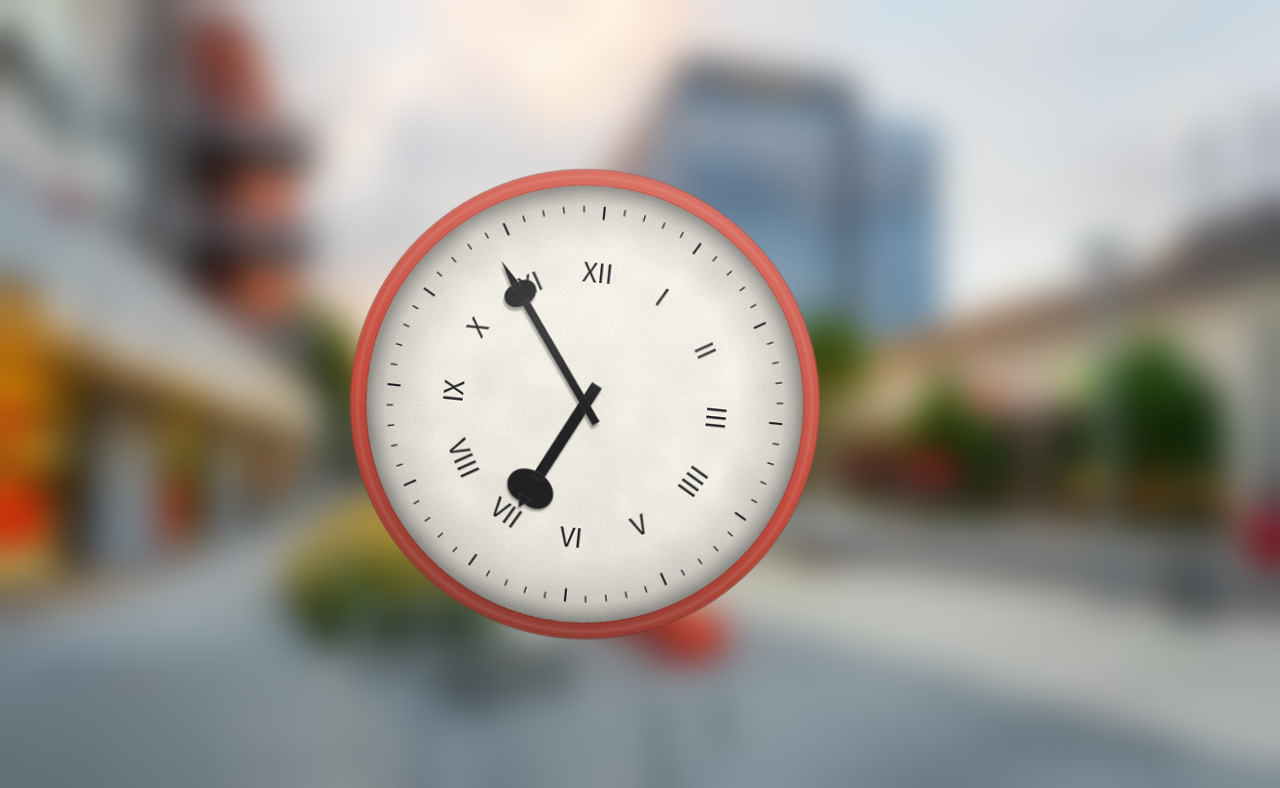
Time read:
**6:54**
